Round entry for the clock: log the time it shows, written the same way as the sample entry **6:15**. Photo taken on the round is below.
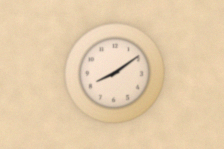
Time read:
**8:09**
